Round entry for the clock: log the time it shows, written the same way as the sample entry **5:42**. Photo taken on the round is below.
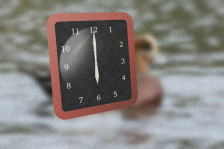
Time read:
**6:00**
